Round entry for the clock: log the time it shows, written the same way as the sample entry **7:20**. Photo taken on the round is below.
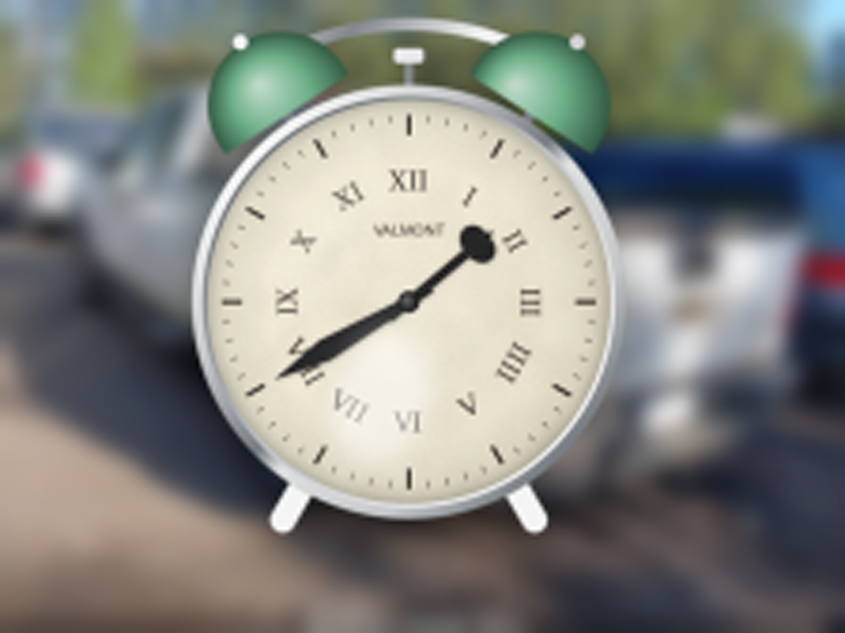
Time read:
**1:40**
